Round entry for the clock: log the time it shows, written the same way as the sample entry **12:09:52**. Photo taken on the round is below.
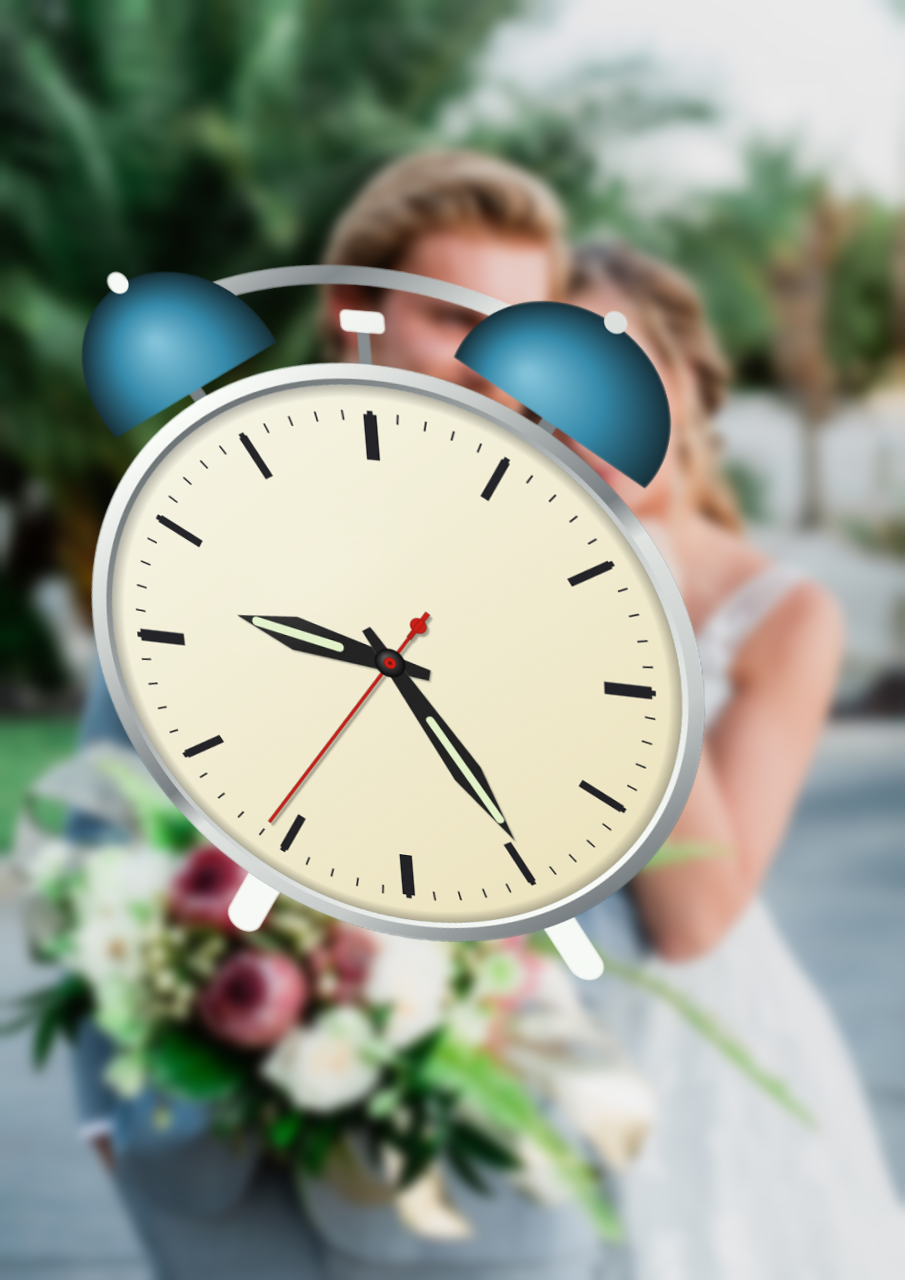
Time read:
**9:24:36**
